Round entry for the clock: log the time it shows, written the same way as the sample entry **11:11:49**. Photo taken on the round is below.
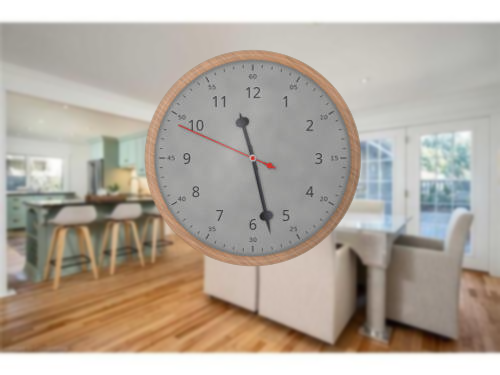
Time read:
**11:27:49**
